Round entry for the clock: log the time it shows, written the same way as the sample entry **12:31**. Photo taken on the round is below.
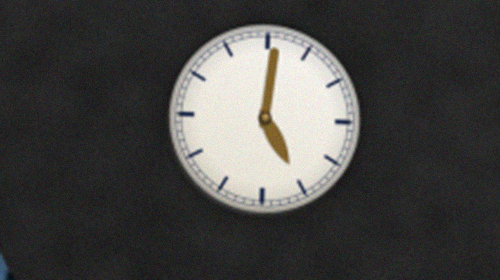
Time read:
**5:01**
